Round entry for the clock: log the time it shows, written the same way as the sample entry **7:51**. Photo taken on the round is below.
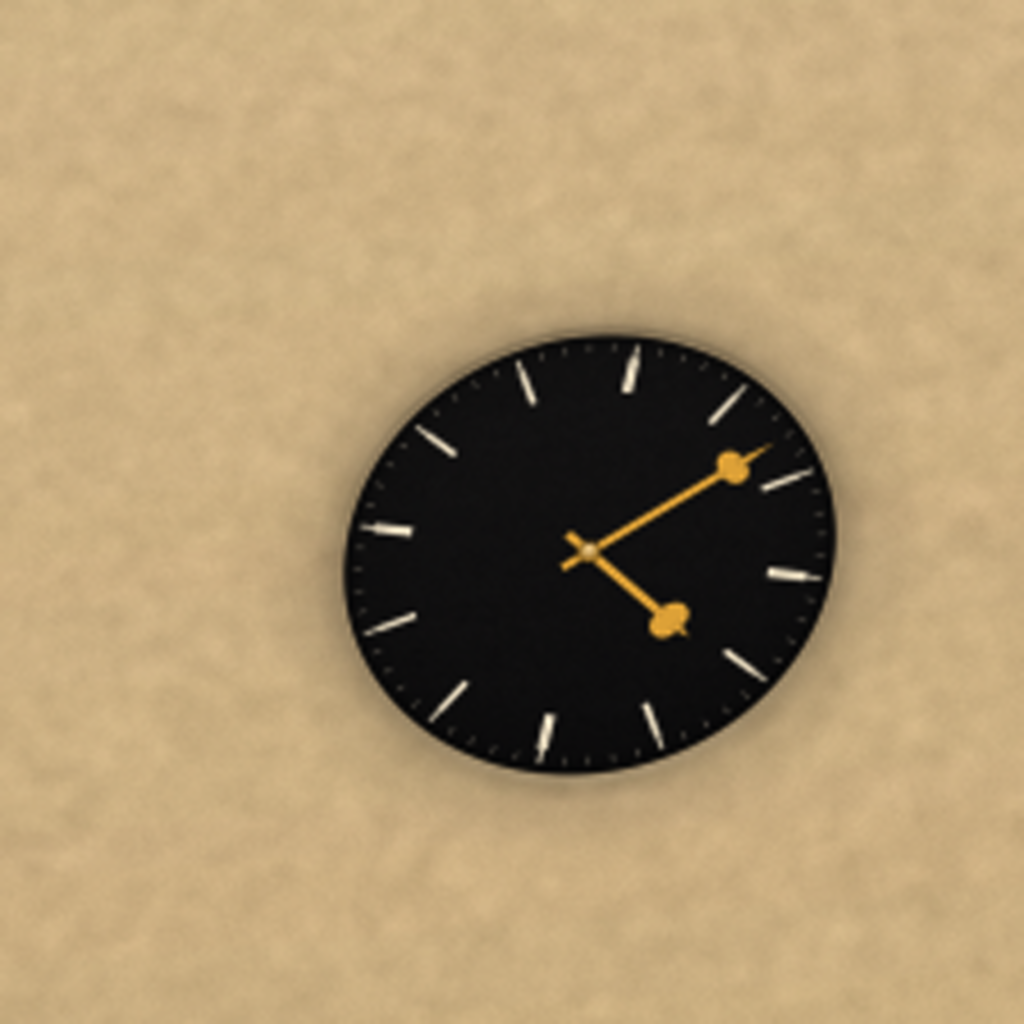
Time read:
**4:08**
